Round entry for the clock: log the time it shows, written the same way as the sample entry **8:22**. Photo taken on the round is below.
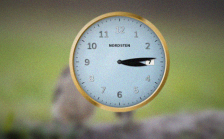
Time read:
**3:14**
